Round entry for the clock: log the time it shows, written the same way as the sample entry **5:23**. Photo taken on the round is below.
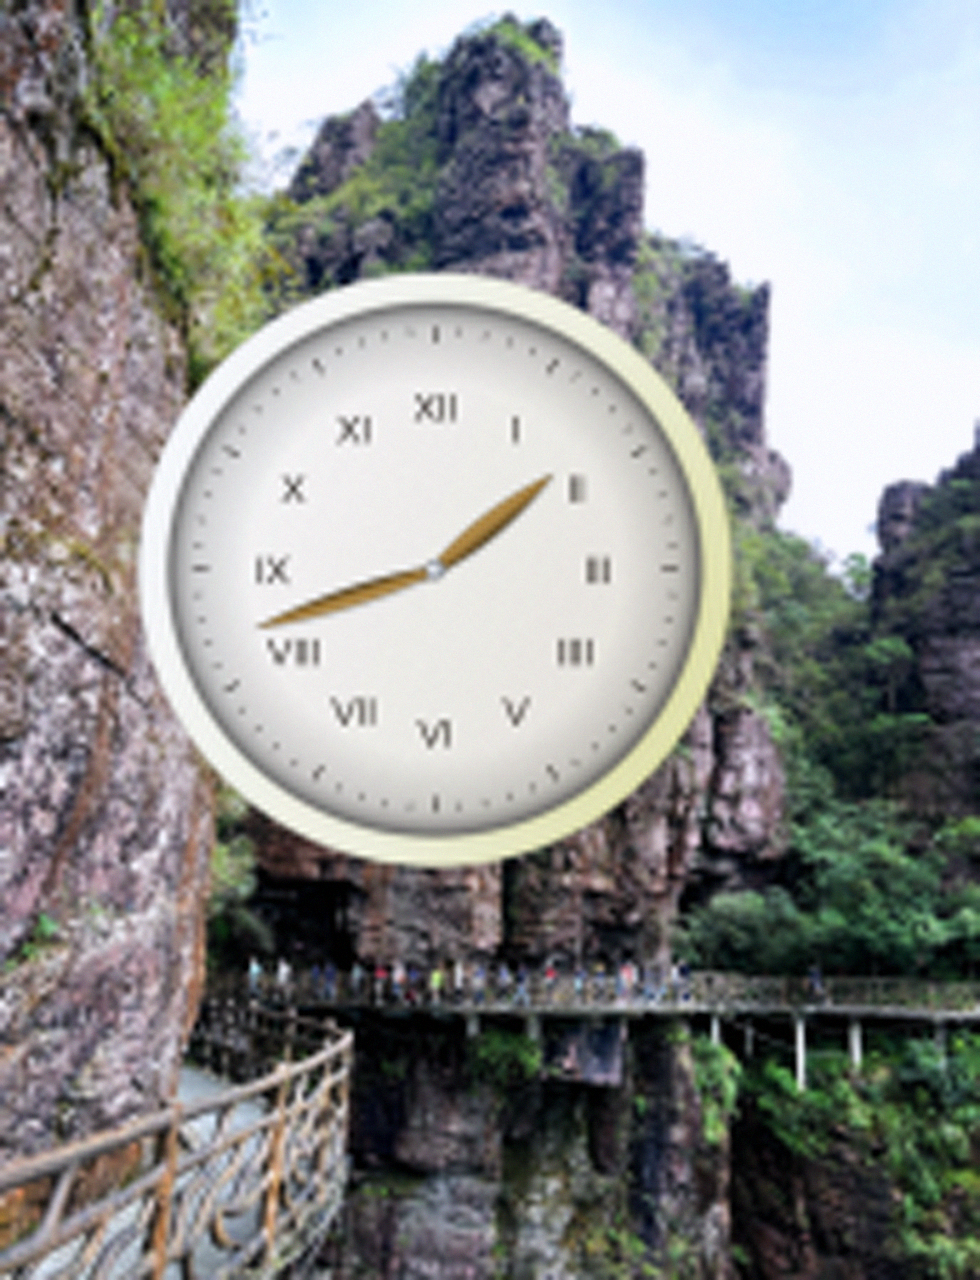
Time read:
**1:42**
